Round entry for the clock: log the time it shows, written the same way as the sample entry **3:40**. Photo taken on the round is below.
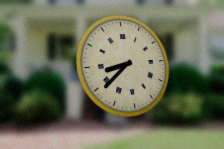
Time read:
**8:39**
